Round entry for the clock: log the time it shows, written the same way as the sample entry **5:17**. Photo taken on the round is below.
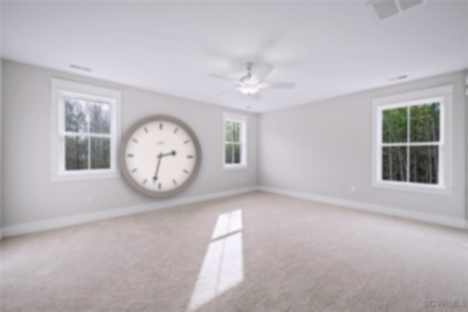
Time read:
**2:32**
